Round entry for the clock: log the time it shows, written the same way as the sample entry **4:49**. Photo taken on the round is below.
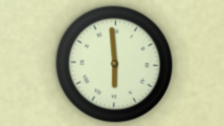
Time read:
**5:59**
